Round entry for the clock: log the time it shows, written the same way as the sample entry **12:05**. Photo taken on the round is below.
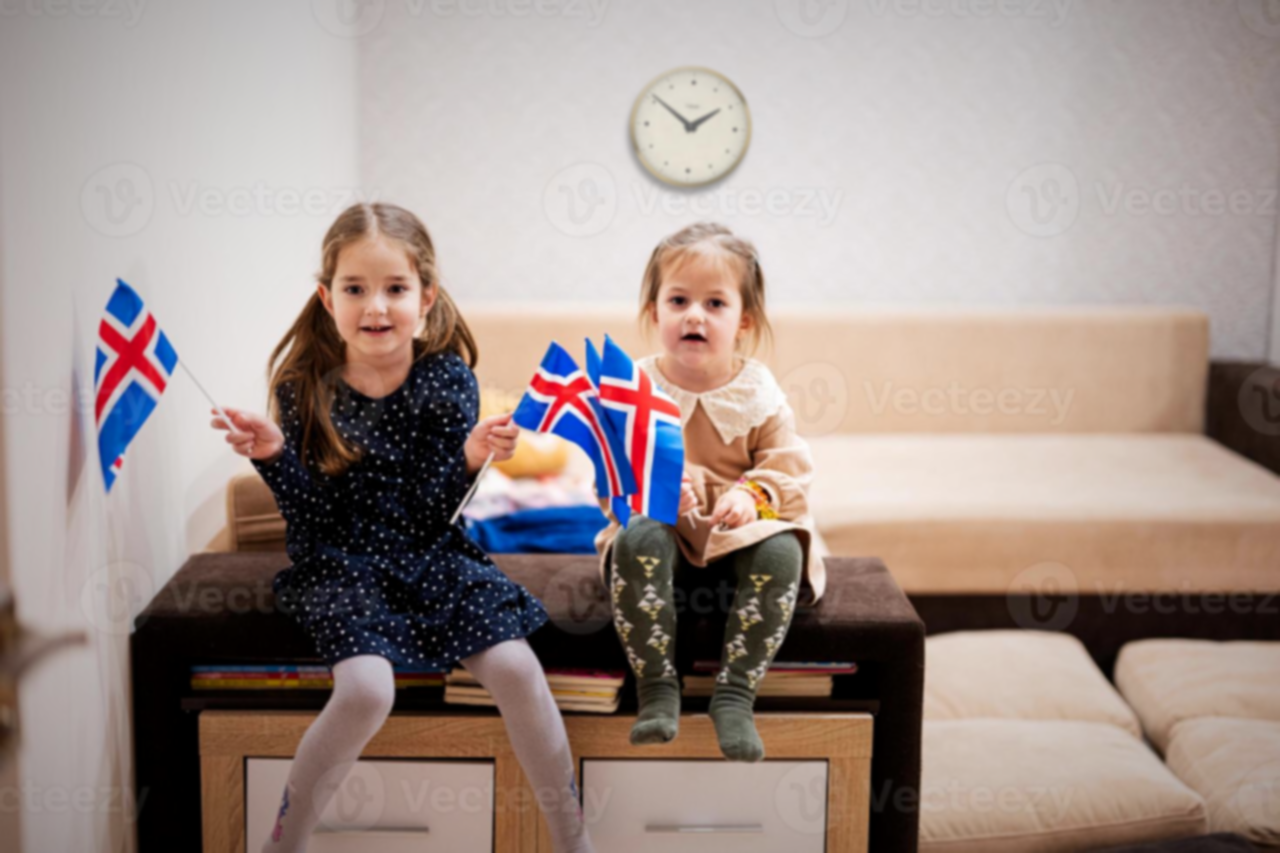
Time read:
**1:51**
